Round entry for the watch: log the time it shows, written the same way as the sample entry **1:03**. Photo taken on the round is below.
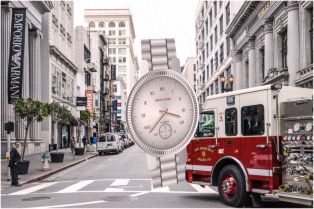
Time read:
**3:38**
